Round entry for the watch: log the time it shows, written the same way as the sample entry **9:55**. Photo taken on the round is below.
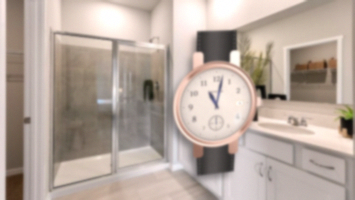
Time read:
**11:02**
